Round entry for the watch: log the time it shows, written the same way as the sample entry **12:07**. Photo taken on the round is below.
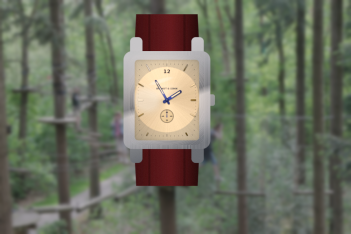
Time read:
**1:55**
